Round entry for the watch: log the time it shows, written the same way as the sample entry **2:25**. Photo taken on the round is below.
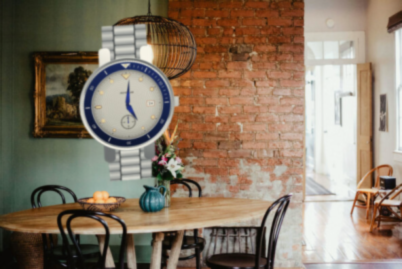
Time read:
**5:01**
